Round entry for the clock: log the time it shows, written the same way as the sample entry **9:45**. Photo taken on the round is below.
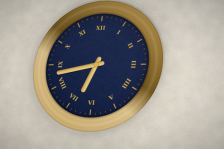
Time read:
**6:43**
